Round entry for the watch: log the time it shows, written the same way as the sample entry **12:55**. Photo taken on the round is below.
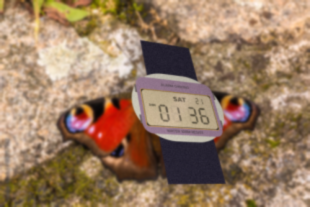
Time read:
**1:36**
